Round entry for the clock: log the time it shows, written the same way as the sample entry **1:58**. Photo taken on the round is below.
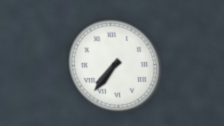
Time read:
**7:37**
